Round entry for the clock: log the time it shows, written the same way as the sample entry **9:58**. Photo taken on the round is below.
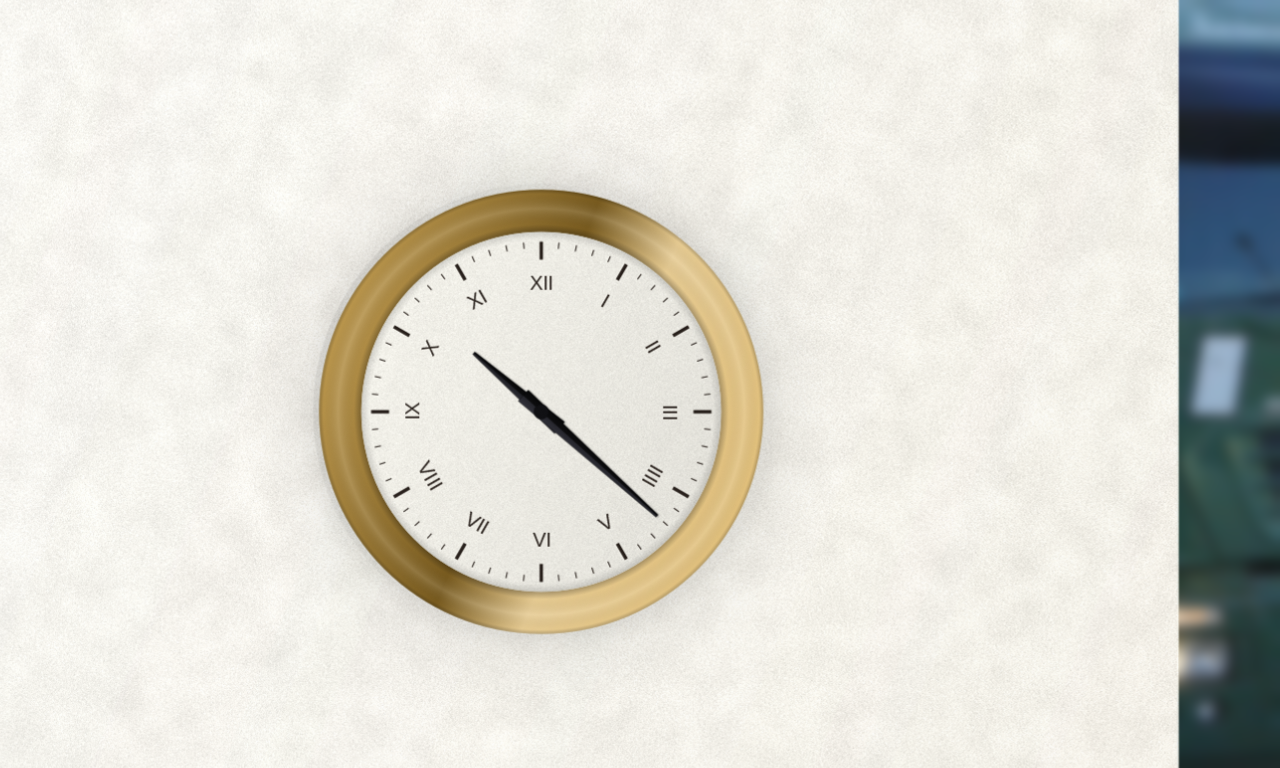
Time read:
**10:22**
